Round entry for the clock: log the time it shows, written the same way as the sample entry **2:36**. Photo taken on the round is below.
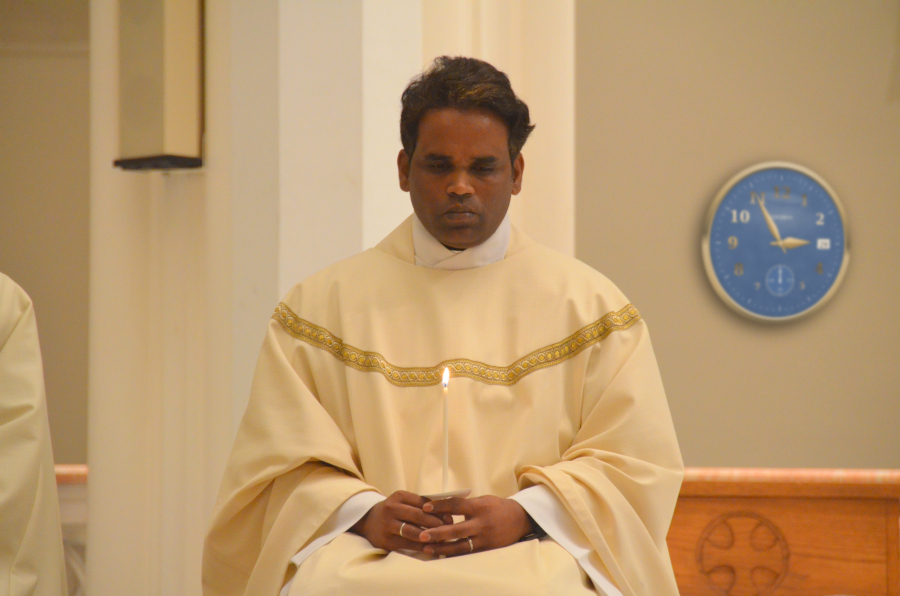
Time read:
**2:55**
